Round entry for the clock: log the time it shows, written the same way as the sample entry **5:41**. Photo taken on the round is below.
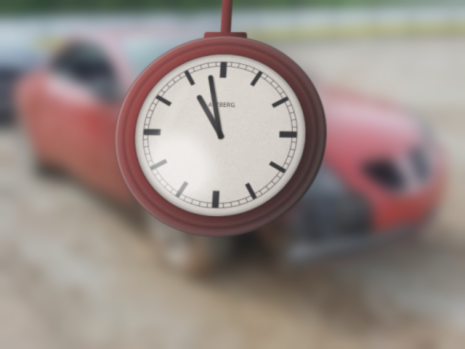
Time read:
**10:58**
